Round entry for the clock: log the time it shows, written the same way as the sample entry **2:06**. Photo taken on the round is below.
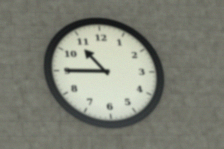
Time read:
**10:45**
